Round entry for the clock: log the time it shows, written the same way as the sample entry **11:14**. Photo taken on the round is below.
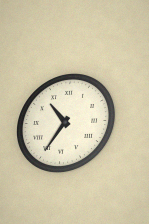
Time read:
**10:35**
